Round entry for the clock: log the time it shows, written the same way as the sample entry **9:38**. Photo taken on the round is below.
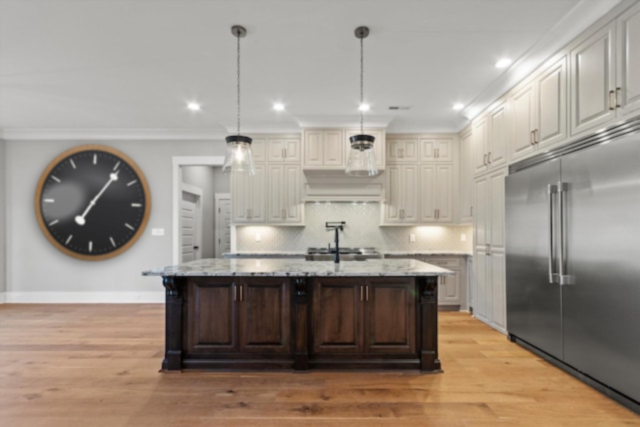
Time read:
**7:06**
